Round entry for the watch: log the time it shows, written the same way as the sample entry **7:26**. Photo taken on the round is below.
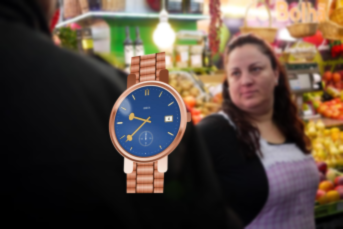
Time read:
**9:38**
